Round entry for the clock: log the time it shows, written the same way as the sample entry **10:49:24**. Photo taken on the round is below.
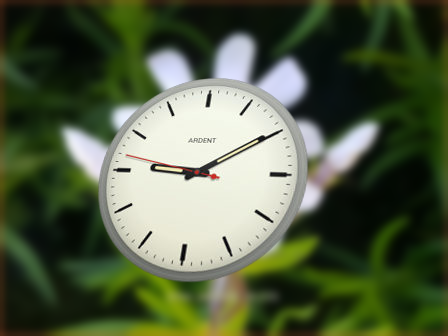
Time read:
**9:09:47**
